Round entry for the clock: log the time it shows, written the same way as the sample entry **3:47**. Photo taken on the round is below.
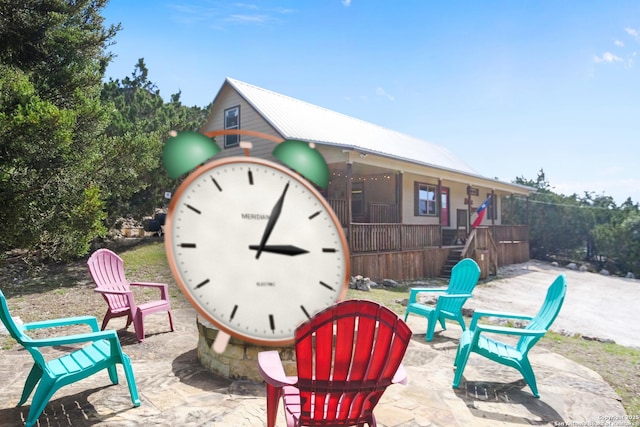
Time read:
**3:05**
